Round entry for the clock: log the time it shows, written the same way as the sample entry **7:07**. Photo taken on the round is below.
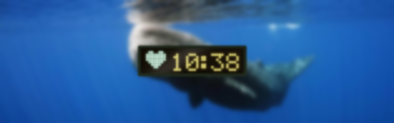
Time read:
**10:38**
